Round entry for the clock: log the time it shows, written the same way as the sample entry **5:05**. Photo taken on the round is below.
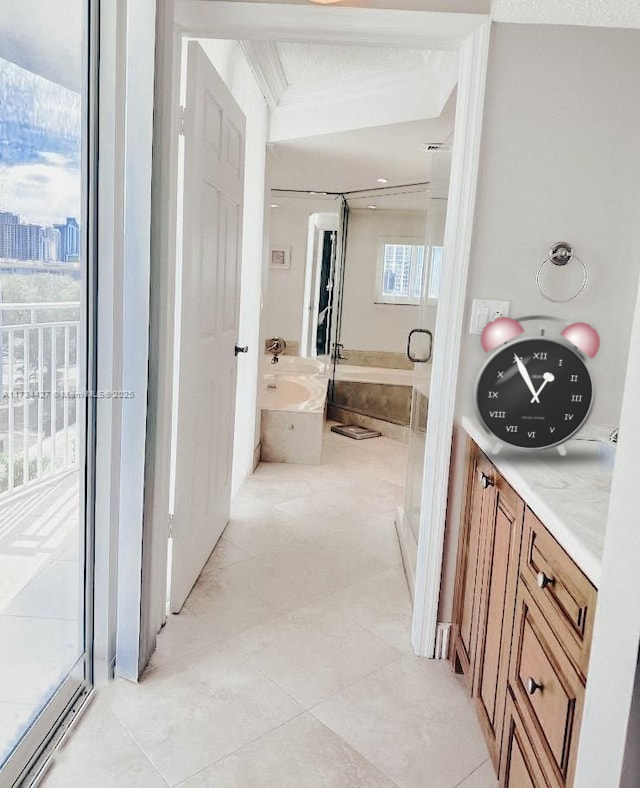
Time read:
**12:55**
